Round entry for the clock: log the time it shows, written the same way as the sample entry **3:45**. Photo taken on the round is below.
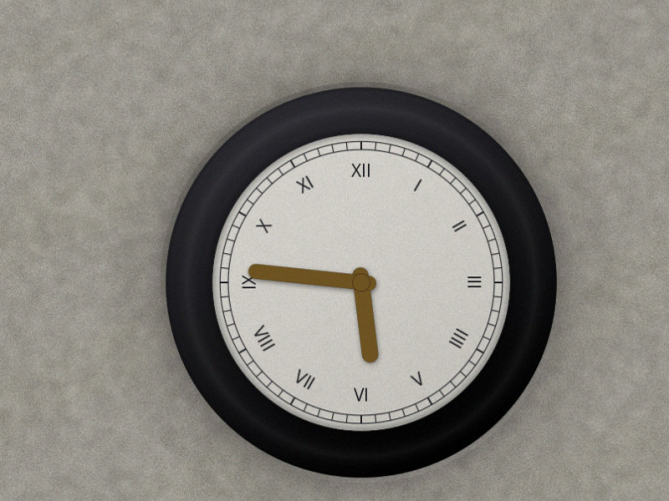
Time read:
**5:46**
